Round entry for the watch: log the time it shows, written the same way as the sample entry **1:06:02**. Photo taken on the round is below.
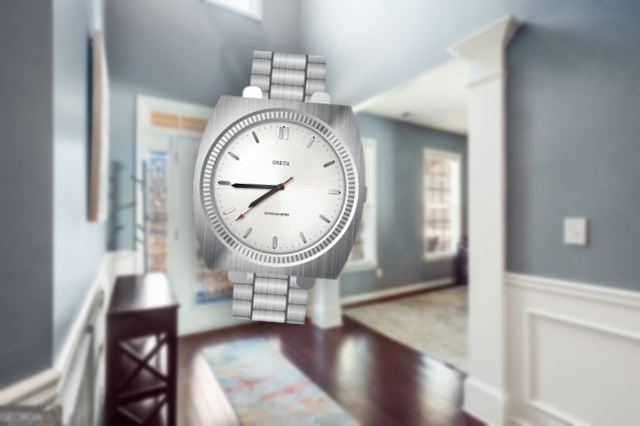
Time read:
**7:44:38**
